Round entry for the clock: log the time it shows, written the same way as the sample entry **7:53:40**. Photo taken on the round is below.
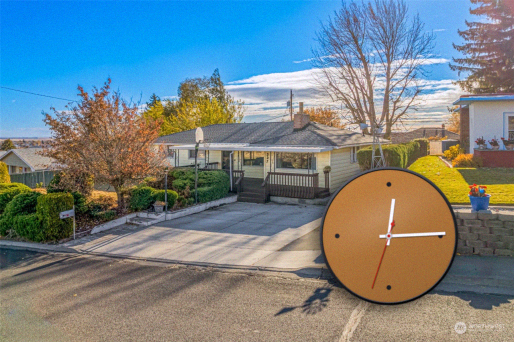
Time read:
**12:14:33**
